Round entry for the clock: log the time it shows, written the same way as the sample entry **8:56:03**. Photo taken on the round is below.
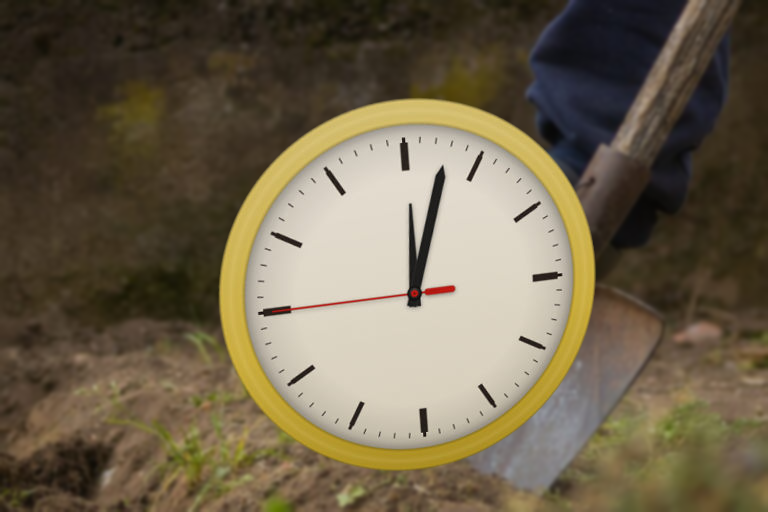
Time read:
**12:02:45**
